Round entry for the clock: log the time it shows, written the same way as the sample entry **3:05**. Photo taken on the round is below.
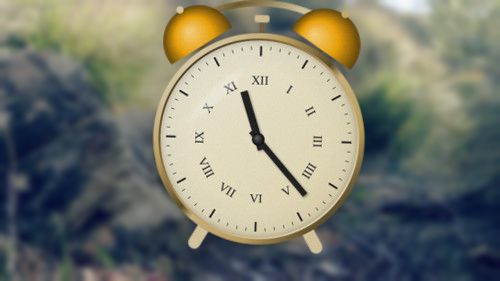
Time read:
**11:23**
